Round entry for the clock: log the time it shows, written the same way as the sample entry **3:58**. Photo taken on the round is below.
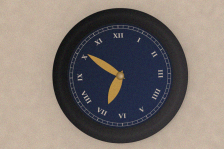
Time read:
**6:51**
